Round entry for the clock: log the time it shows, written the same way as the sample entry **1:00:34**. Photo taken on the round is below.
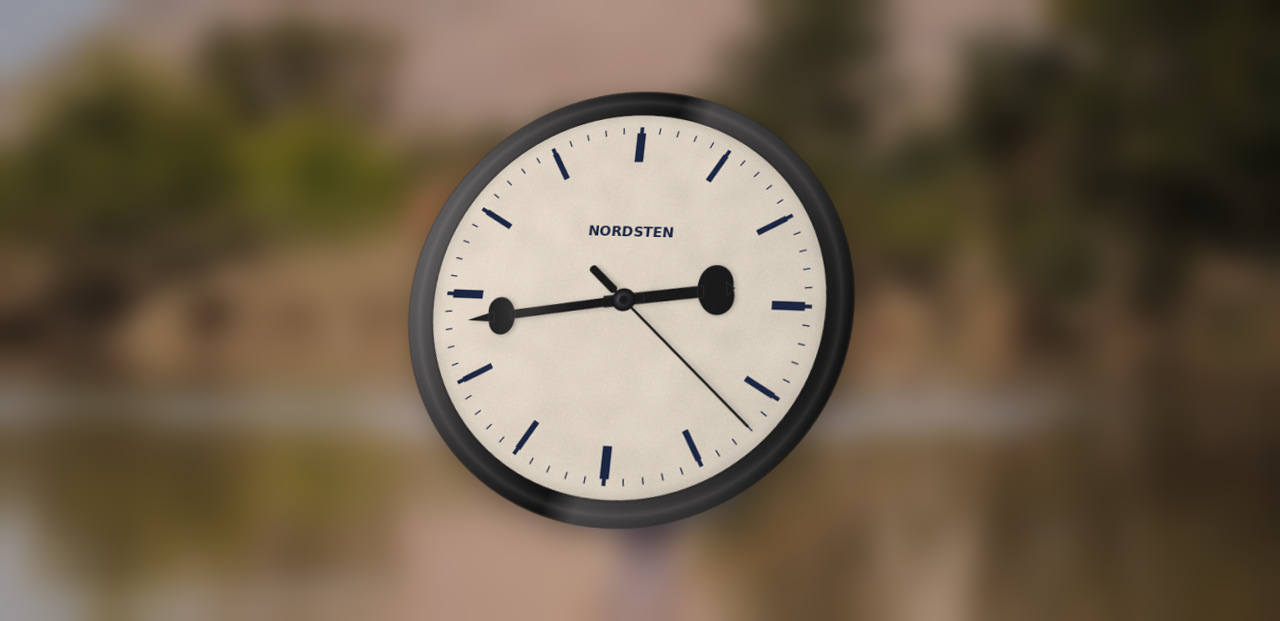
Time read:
**2:43:22**
